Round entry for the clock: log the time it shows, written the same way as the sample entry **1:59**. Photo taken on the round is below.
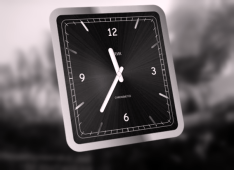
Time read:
**11:36**
